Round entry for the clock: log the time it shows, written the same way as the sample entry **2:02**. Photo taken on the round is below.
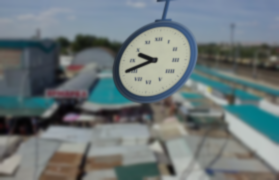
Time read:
**9:41**
